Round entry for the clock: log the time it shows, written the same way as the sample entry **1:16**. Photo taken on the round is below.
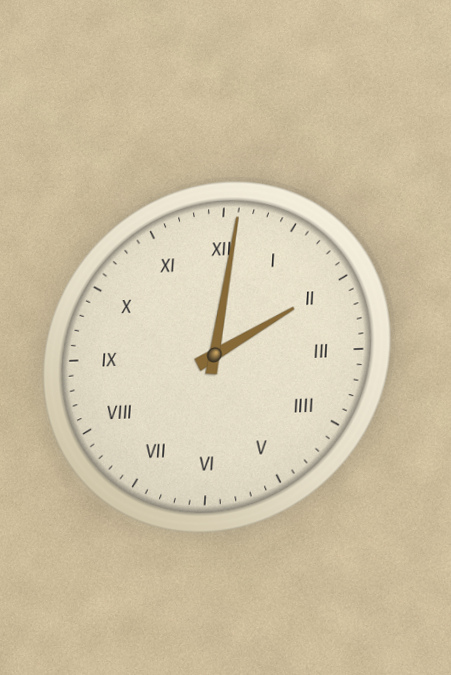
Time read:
**2:01**
